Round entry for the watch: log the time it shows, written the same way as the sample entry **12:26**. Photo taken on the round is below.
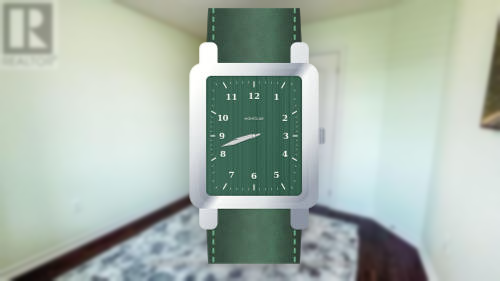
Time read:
**8:42**
